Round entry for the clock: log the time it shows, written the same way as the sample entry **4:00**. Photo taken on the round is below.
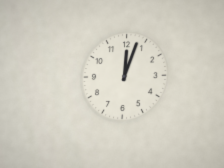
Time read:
**12:03**
